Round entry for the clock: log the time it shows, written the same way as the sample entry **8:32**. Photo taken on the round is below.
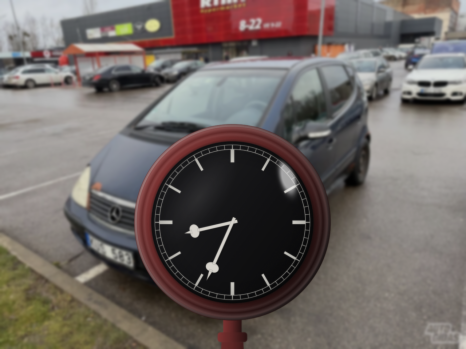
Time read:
**8:34**
